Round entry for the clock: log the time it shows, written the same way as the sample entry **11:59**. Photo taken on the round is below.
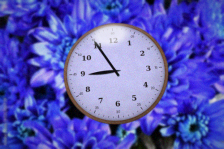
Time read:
**8:55**
